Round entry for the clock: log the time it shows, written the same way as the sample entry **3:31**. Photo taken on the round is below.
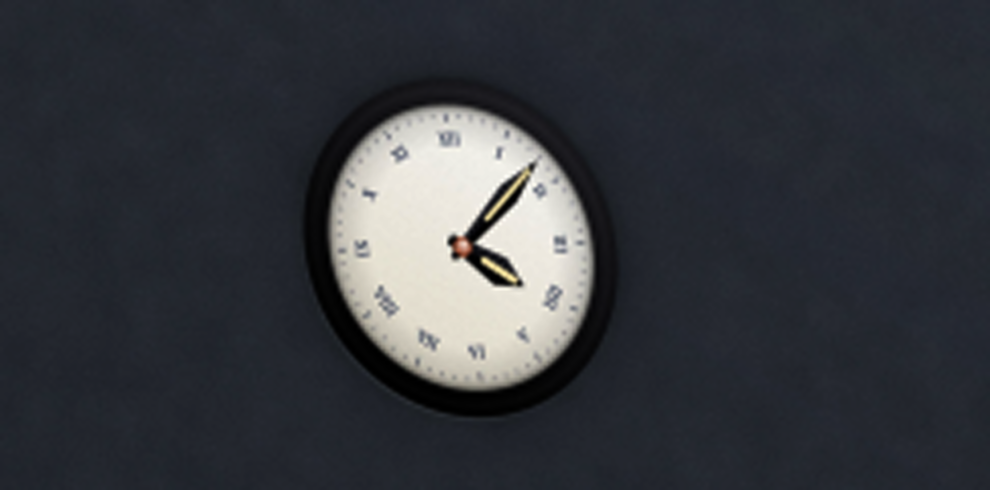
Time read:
**4:08**
